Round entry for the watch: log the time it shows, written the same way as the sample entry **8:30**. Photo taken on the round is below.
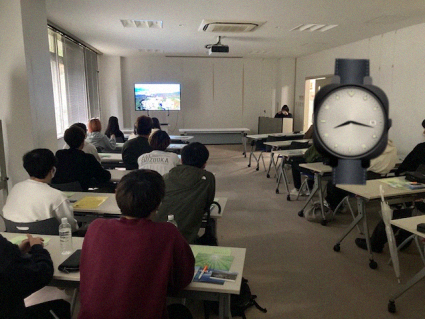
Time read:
**8:17**
